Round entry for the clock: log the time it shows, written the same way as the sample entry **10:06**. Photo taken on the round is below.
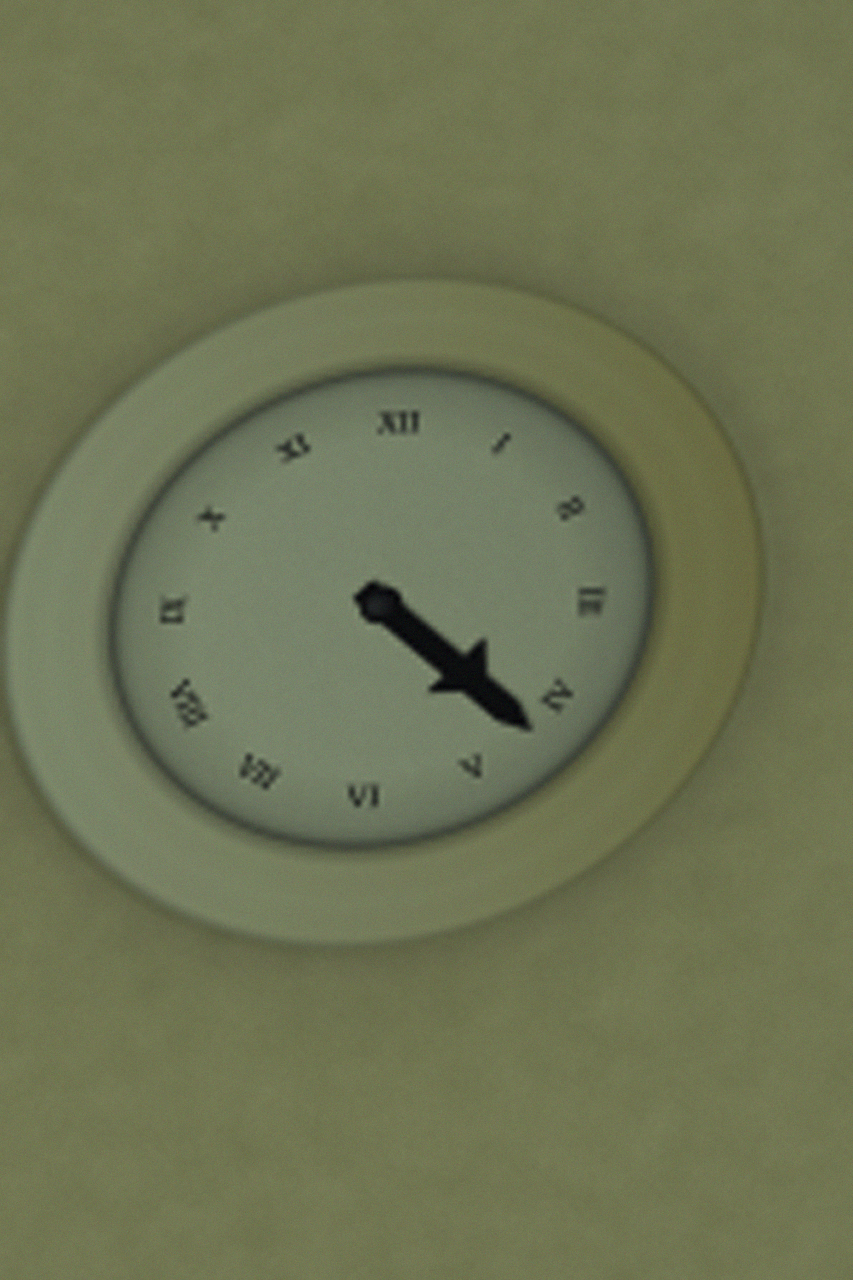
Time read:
**4:22**
